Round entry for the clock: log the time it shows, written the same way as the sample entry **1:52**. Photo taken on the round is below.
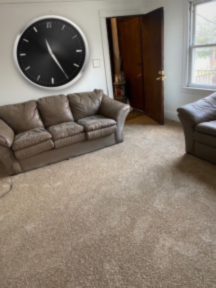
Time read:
**11:25**
